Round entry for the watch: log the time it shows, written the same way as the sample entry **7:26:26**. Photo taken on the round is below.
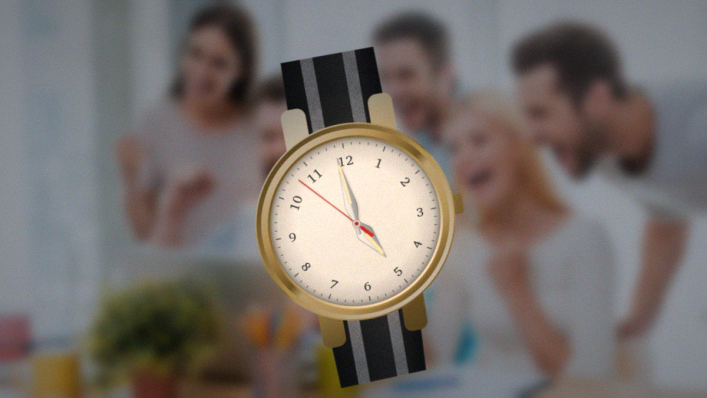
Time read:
**4:58:53**
